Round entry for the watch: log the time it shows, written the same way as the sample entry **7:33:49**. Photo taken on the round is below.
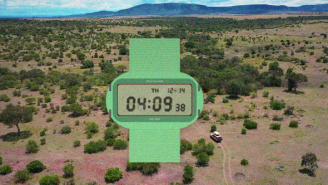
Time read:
**4:09:38**
